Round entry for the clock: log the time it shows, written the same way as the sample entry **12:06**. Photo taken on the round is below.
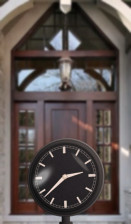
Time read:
**2:38**
